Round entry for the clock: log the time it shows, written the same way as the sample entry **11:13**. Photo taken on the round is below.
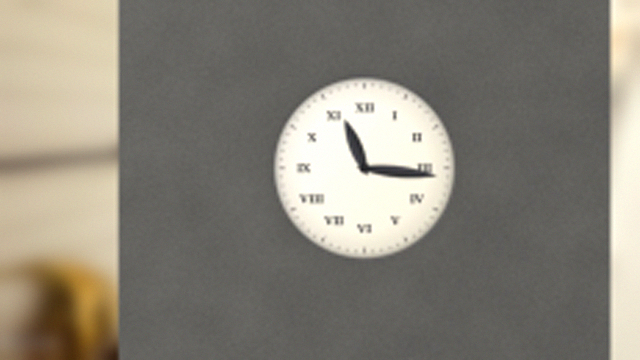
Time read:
**11:16**
